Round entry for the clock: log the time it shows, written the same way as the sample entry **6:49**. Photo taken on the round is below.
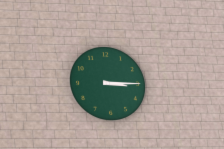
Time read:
**3:15**
